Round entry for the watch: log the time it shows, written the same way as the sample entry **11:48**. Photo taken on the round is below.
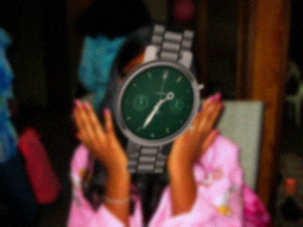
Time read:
**1:34**
